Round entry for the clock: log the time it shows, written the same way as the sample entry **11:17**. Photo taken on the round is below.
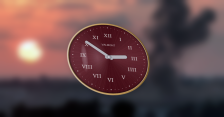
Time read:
**2:51**
